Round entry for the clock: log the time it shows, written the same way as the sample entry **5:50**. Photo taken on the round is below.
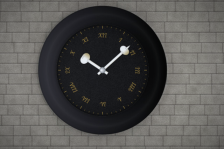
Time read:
**10:08**
